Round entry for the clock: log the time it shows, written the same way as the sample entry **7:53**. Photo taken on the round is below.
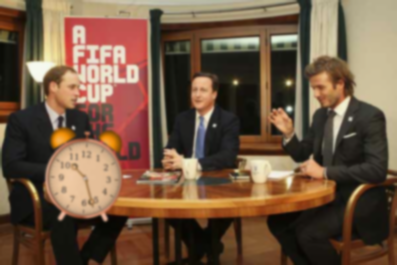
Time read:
**10:27**
